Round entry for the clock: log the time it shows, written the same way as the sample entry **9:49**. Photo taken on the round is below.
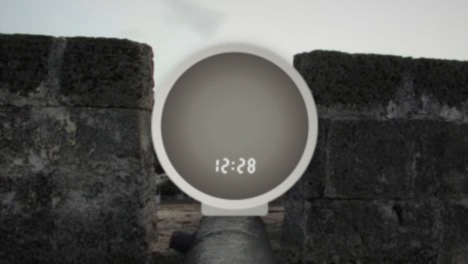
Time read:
**12:28**
